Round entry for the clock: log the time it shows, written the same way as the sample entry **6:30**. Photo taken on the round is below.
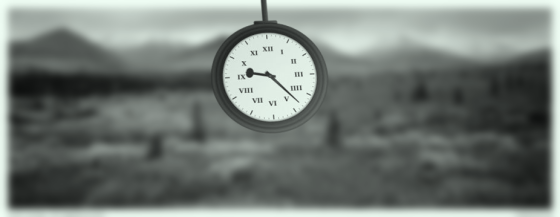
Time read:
**9:23**
